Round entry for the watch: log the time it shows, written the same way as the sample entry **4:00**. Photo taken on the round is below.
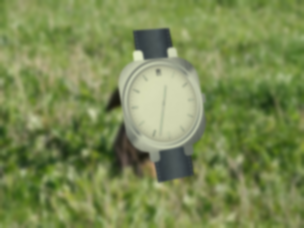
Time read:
**12:33**
